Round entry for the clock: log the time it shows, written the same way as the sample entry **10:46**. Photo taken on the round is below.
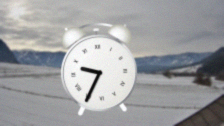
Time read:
**9:35**
